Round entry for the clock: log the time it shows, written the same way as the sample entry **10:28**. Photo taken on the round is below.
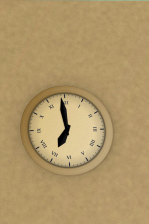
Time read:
**6:59**
